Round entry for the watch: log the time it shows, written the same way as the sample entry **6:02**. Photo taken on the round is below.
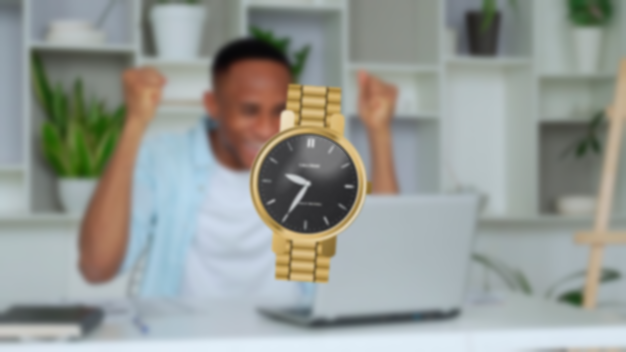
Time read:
**9:35**
